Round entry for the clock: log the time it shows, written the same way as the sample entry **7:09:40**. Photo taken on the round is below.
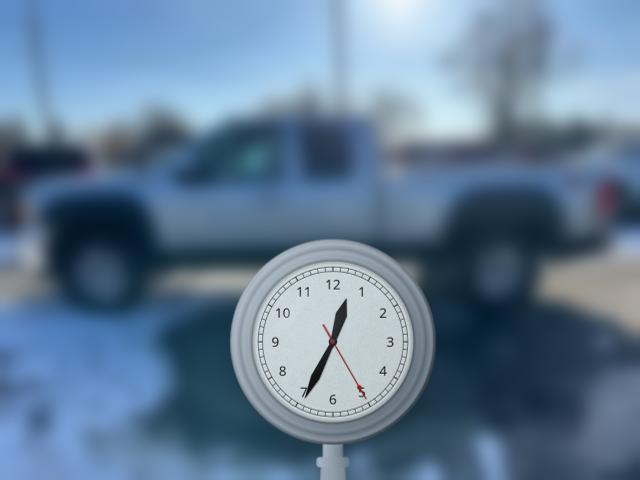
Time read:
**12:34:25**
